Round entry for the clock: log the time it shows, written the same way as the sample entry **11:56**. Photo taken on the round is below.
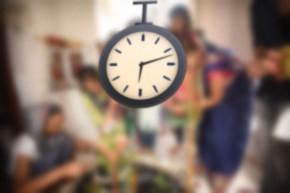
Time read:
**6:12**
